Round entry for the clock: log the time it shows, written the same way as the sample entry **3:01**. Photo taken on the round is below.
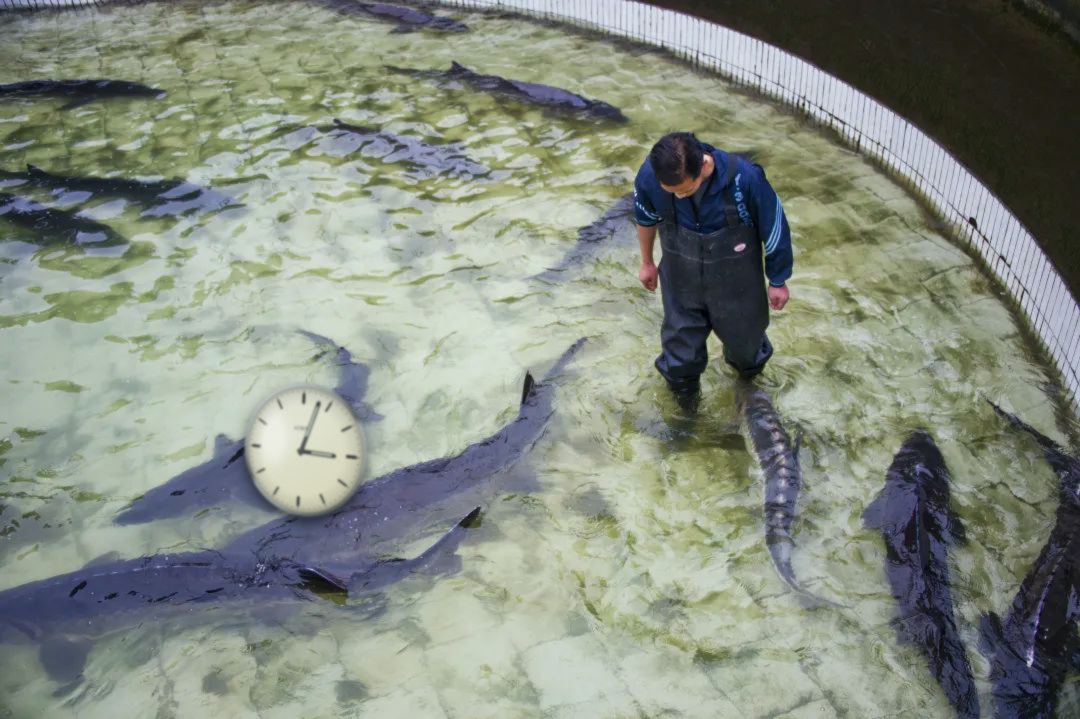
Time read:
**3:03**
